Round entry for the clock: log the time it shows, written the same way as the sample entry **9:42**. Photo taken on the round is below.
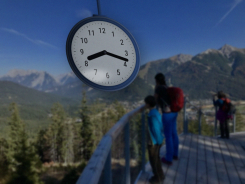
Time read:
**8:18**
